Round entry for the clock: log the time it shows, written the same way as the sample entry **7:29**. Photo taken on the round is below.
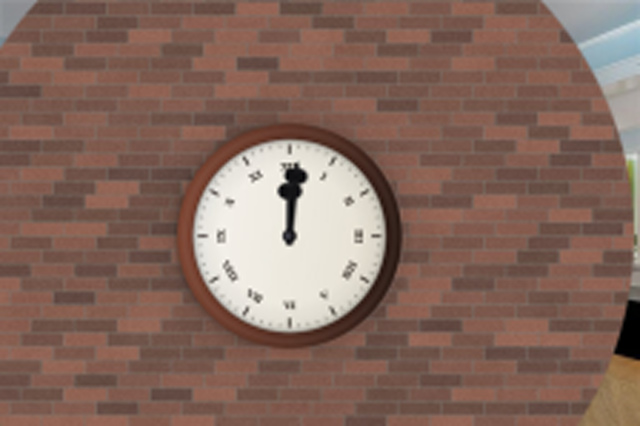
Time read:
**12:01**
